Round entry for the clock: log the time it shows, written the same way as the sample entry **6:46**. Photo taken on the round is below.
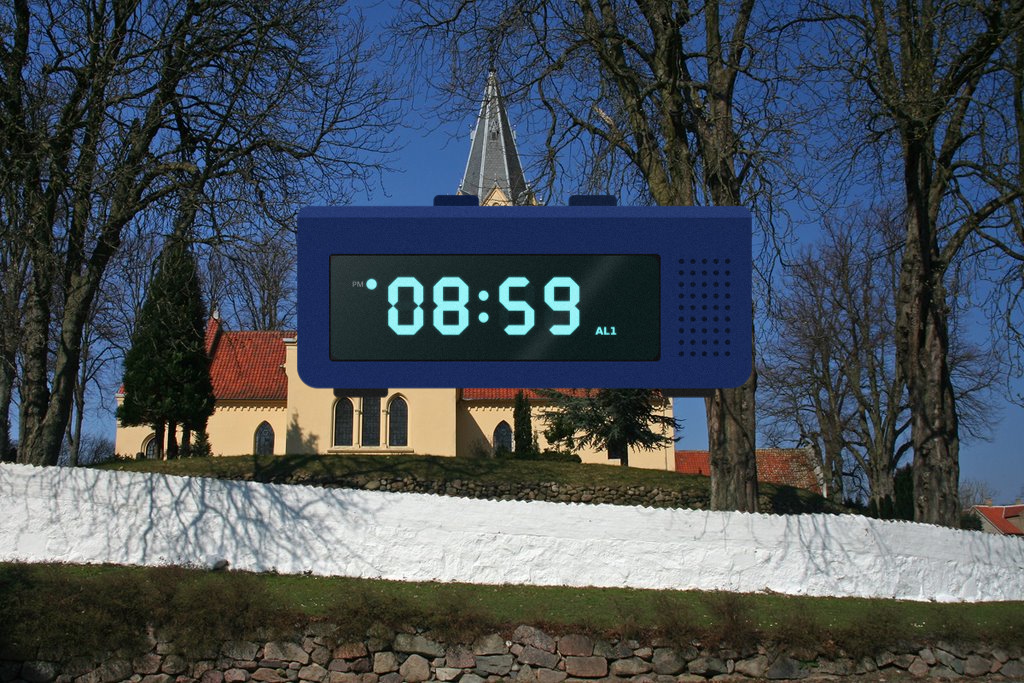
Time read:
**8:59**
